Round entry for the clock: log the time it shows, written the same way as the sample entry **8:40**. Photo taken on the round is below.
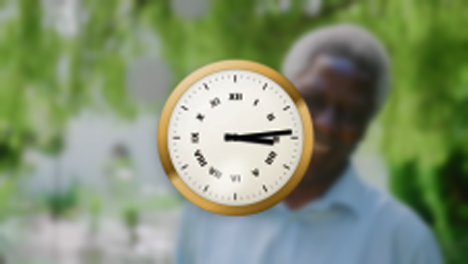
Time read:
**3:14**
